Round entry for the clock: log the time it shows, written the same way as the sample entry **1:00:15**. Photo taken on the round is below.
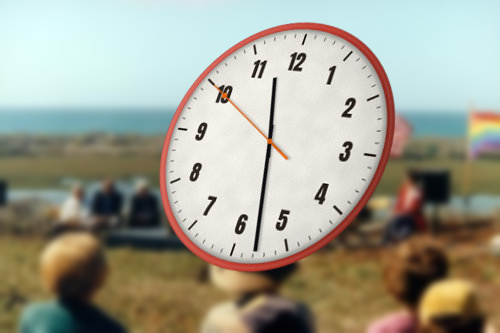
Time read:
**11:27:50**
